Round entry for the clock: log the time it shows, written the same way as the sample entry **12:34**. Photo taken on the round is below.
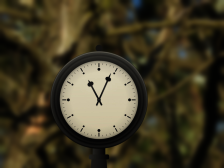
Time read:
**11:04**
